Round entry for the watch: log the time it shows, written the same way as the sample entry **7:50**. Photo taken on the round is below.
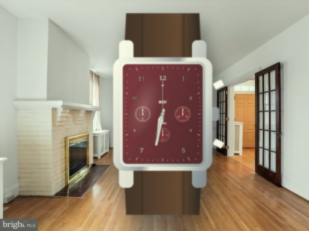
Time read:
**6:32**
